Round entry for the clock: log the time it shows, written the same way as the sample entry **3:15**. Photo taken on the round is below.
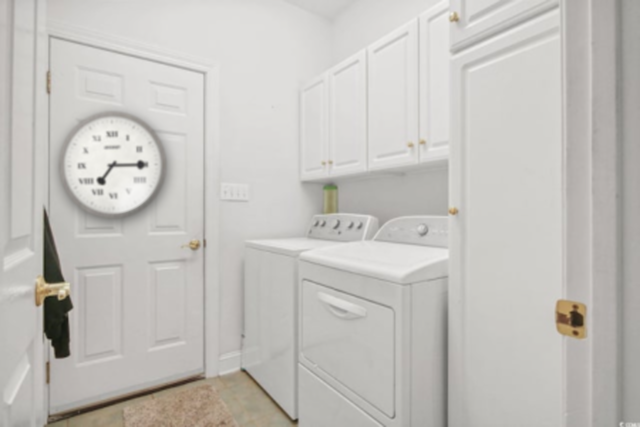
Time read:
**7:15**
